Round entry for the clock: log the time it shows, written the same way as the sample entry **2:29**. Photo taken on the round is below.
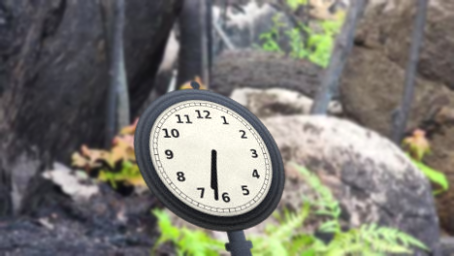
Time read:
**6:32**
